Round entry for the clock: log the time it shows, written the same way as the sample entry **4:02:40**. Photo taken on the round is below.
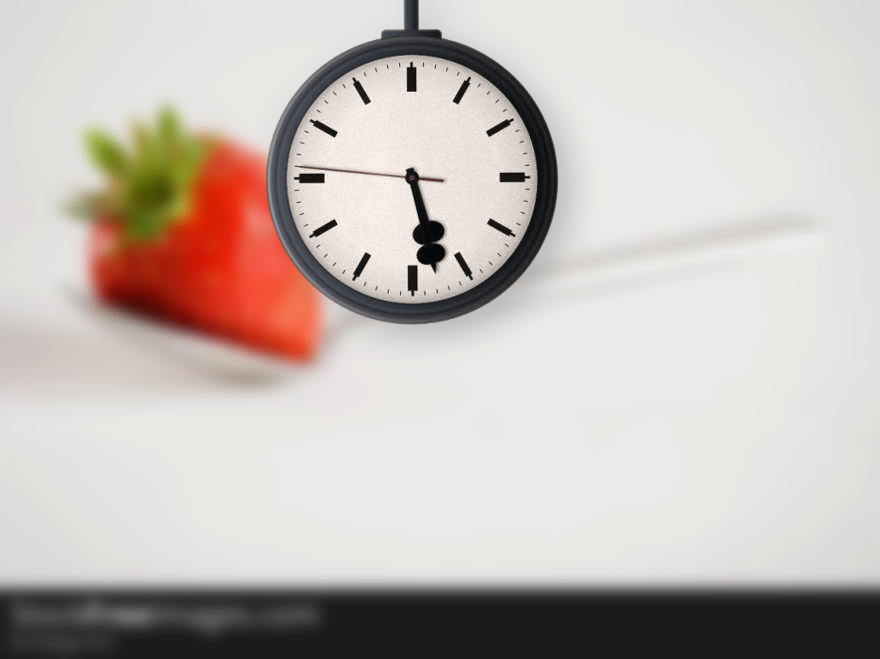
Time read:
**5:27:46**
